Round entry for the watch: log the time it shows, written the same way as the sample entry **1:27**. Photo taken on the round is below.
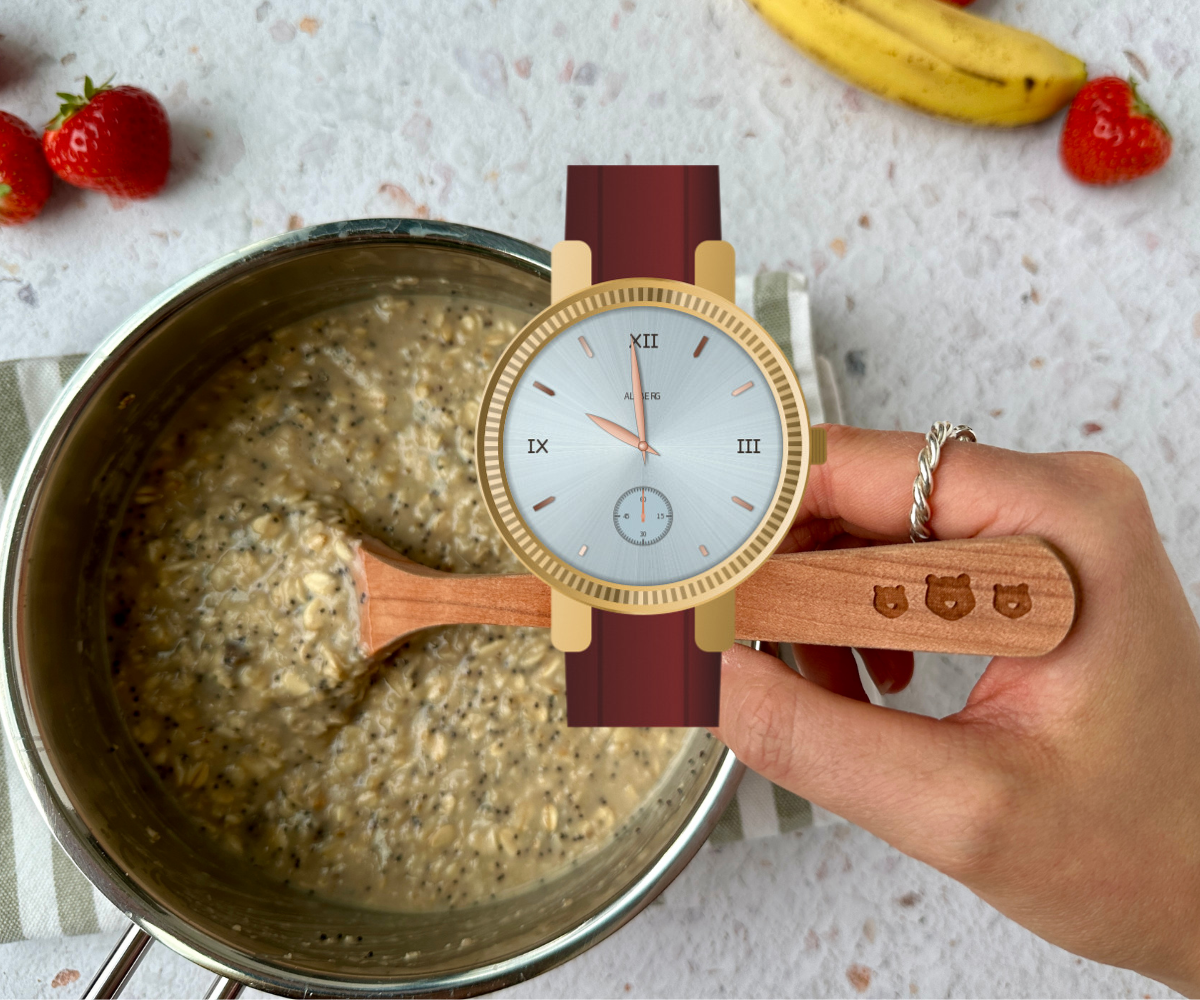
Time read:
**9:59**
